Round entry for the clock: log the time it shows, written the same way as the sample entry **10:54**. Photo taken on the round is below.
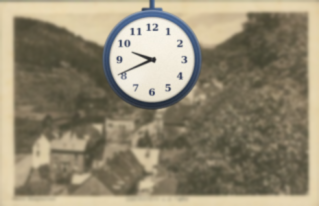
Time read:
**9:41**
